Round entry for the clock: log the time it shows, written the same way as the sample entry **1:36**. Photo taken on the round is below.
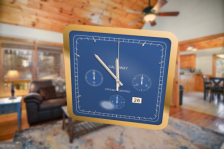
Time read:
**11:53**
